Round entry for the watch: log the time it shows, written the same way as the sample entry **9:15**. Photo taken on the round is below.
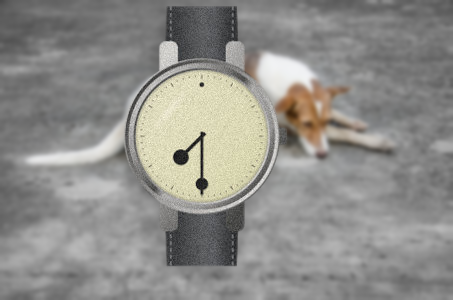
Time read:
**7:30**
